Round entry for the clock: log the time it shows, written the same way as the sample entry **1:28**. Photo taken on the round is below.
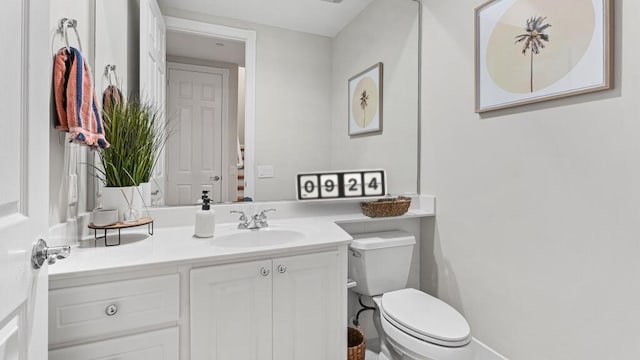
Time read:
**9:24**
